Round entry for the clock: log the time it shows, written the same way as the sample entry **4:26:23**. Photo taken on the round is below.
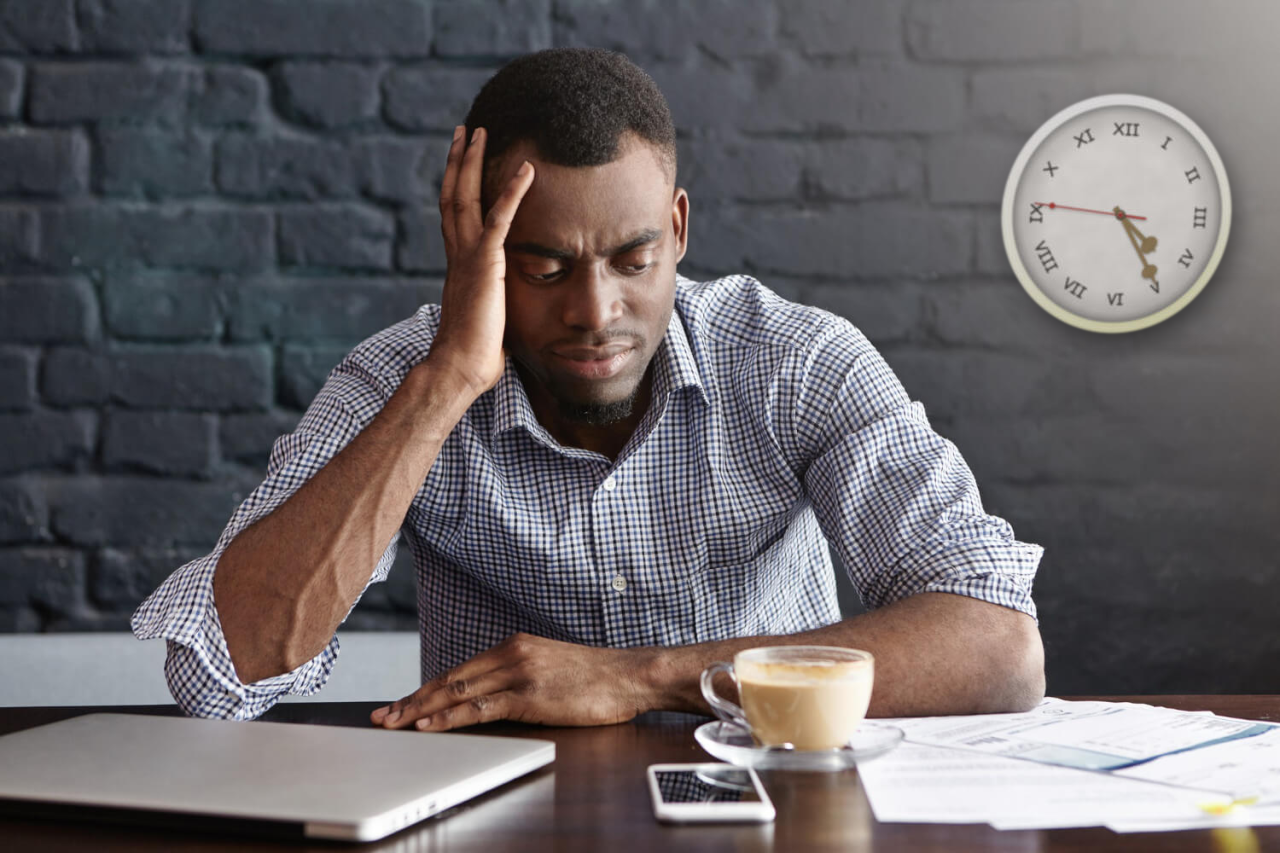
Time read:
**4:24:46**
